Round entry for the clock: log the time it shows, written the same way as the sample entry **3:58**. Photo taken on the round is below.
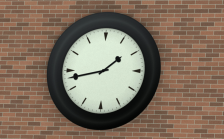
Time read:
**1:43**
